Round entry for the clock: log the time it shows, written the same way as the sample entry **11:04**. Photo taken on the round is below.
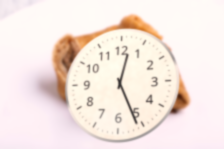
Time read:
**12:26**
